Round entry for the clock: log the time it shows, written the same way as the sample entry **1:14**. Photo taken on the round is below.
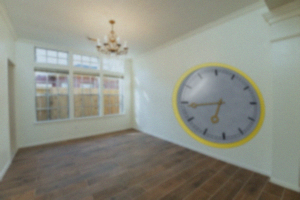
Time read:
**6:44**
